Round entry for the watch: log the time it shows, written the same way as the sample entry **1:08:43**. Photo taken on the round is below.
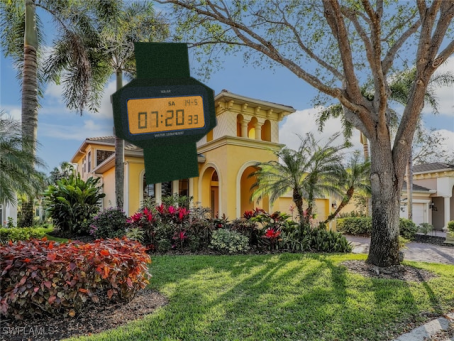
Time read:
**7:20:33**
